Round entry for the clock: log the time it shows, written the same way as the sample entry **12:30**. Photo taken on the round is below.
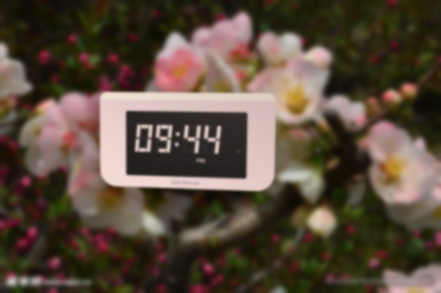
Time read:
**9:44**
